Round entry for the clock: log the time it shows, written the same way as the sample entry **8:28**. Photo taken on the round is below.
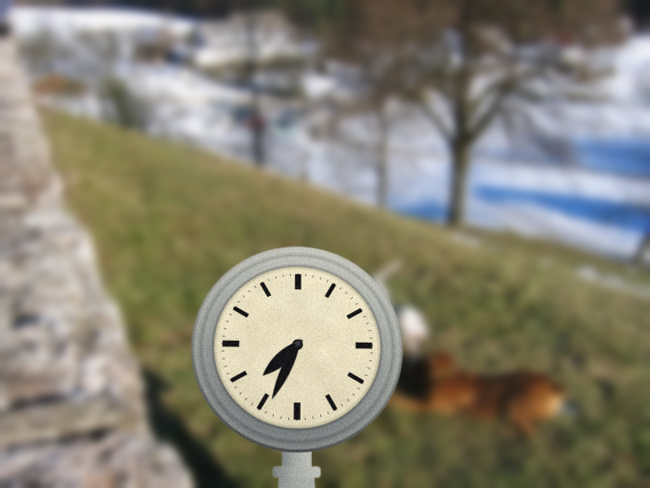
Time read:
**7:34**
